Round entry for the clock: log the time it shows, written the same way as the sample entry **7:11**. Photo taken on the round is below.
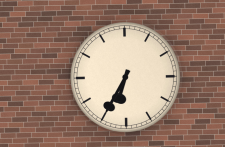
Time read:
**6:35**
